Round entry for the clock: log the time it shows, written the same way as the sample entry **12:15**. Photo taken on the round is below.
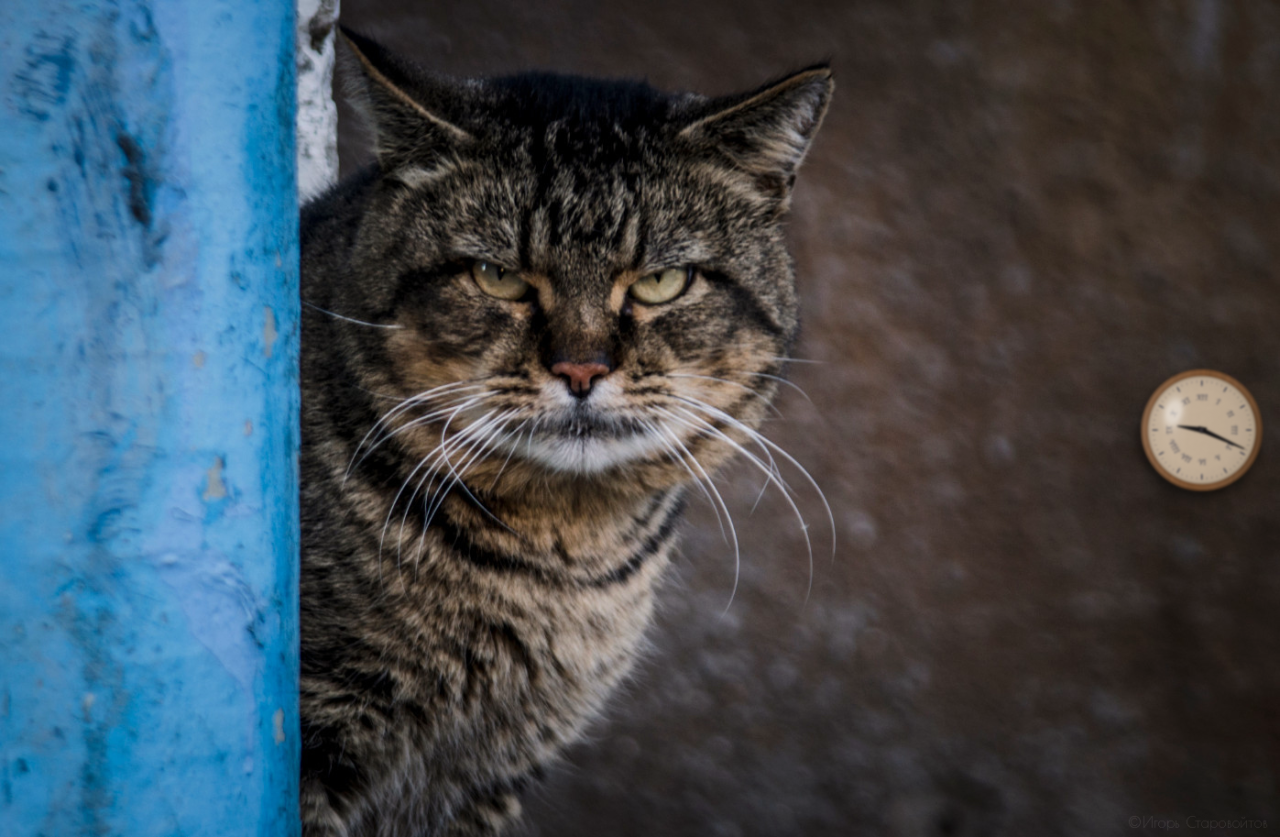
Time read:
**9:19**
